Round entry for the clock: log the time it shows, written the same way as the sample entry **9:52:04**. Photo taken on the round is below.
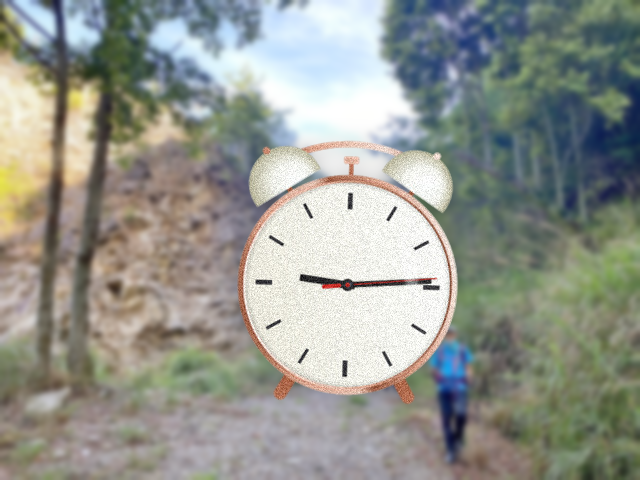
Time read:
**9:14:14**
